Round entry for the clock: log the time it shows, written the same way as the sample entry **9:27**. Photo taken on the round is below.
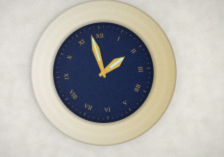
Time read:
**1:58**
